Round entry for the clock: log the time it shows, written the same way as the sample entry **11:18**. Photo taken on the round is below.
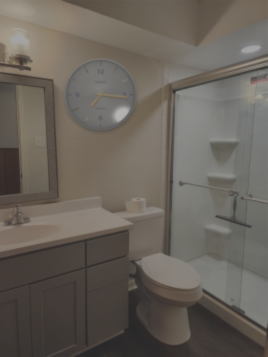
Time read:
**7:16**
